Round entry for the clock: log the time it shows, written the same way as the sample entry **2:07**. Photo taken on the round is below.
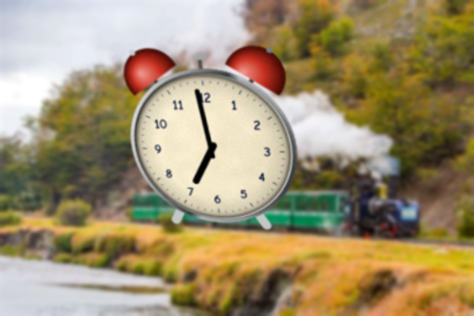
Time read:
**6:59**
